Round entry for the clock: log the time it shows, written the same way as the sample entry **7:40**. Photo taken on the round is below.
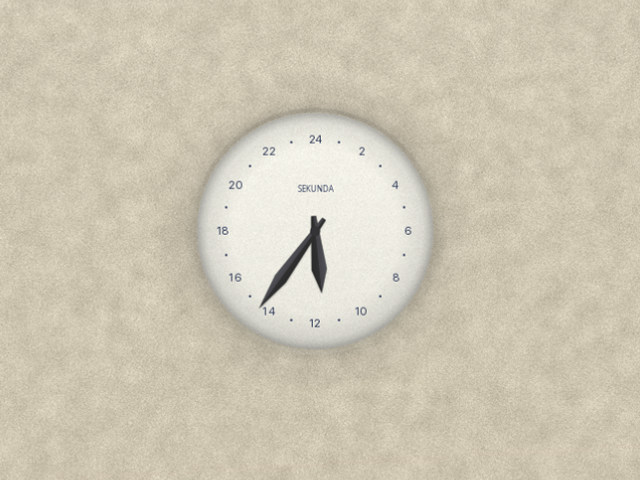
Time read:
**11:36**
